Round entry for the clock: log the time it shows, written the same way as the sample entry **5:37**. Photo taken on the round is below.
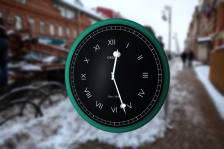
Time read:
**12:27**
